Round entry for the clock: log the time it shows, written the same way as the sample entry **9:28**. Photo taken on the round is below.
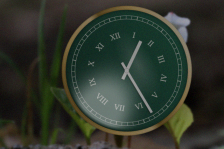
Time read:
**1:28**
